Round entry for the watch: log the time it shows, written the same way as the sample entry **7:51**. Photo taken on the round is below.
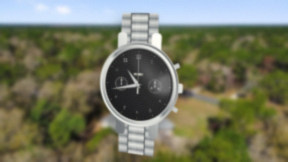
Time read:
**10:43**
